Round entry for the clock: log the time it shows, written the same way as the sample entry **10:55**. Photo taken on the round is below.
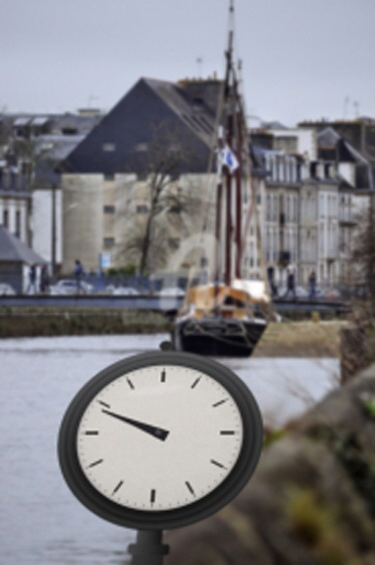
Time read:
**9:49**
